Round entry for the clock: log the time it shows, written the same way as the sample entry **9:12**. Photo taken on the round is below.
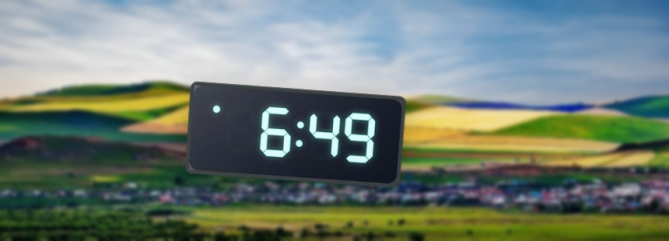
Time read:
**6:49**
